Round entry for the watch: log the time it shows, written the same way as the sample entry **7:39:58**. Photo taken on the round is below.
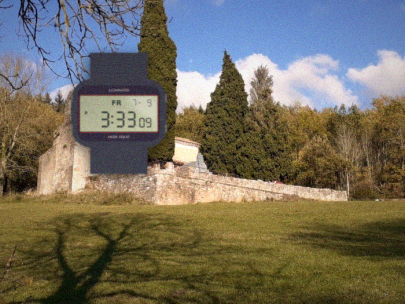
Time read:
**3:33:09**
